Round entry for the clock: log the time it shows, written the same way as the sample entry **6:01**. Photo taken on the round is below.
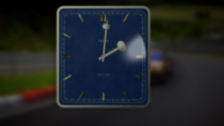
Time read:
**2:01**
